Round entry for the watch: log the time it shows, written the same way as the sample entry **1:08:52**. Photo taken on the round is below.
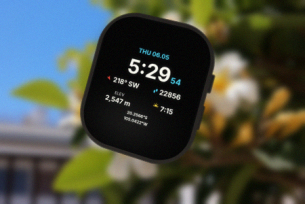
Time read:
**5:29:54**
